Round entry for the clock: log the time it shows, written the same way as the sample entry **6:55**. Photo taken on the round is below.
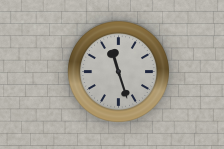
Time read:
**11:27**
